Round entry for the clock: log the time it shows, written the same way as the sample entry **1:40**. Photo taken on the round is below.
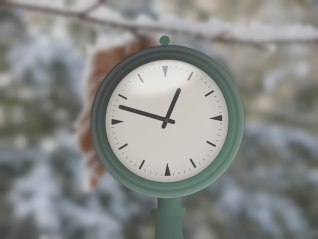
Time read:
**12:48**
